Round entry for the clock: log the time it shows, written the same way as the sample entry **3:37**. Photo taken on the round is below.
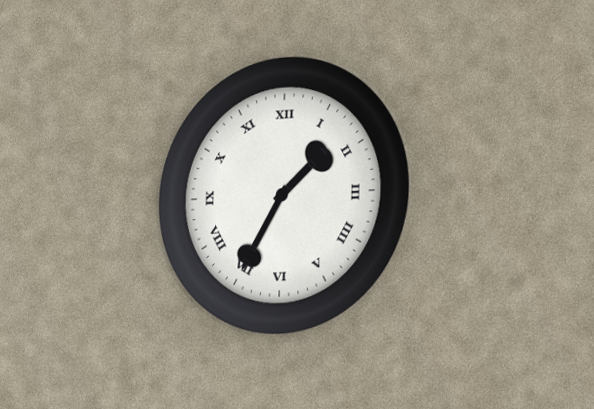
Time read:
**1:35**
